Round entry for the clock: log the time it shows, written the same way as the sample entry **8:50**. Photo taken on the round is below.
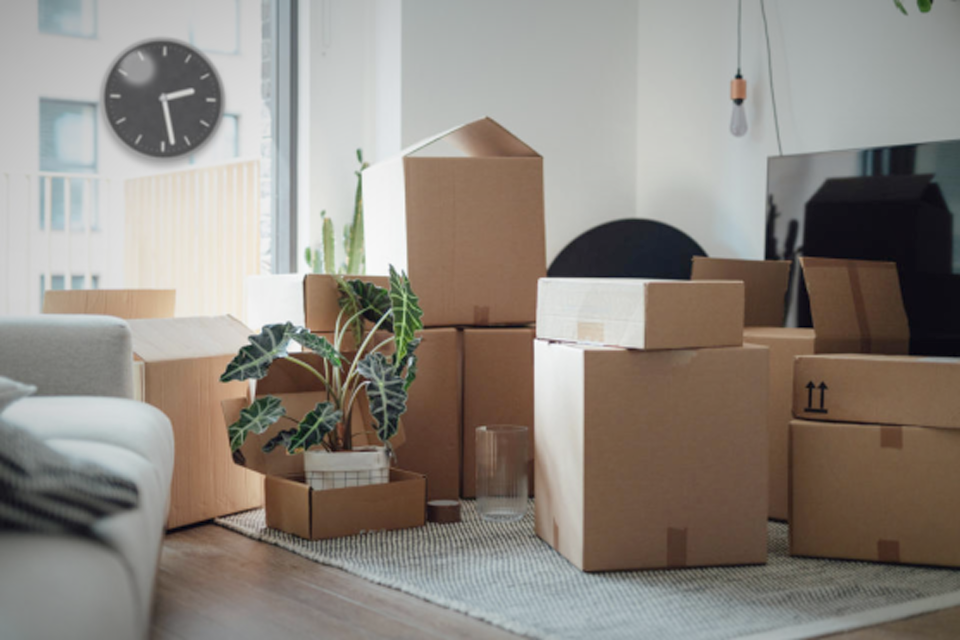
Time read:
**2:28**
